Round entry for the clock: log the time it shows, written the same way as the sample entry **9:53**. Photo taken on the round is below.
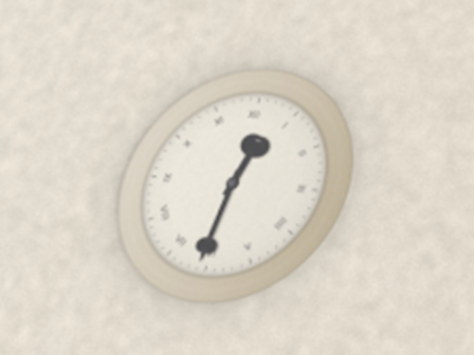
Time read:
**12:31**
